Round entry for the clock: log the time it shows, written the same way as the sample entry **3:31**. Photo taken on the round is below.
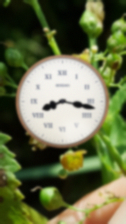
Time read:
**8:17**
